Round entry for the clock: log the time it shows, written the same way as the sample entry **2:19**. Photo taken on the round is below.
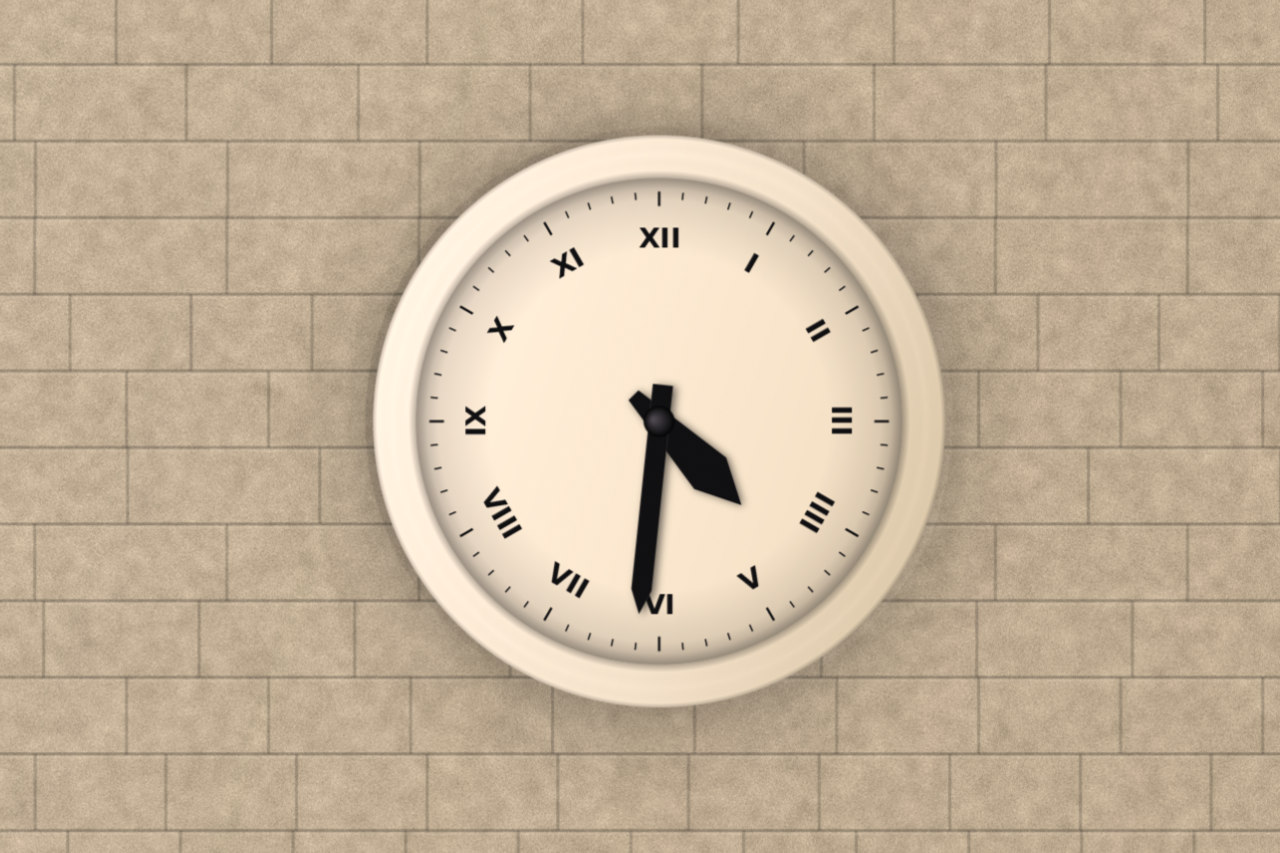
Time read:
**4:31**
